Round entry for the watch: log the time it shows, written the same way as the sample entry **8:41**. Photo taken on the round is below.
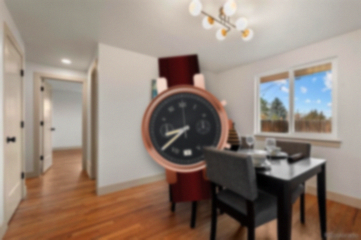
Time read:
**8:39**
